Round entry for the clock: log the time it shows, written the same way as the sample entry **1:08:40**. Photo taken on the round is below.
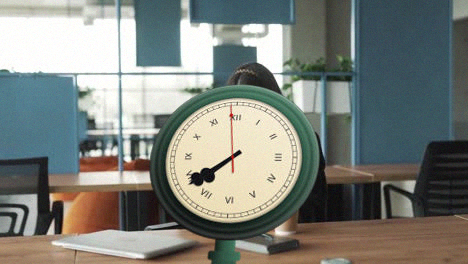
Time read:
**7:38:59**
